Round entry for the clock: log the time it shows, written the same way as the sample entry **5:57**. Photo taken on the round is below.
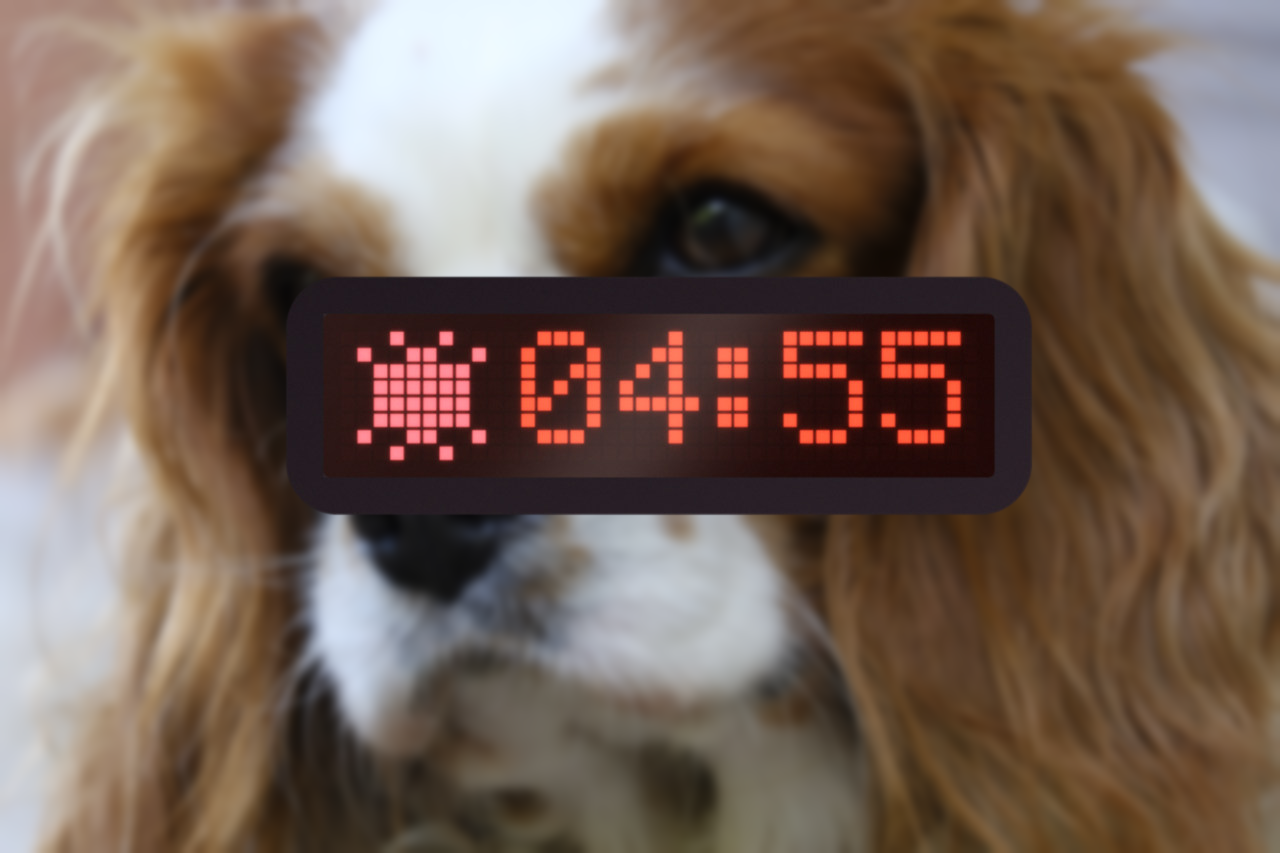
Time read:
**4:55**
